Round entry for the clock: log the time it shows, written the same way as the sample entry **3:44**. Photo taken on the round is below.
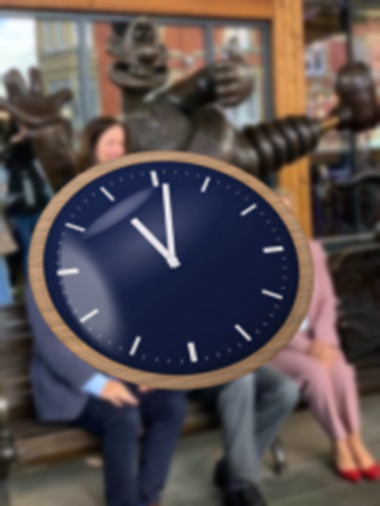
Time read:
**11:01**
